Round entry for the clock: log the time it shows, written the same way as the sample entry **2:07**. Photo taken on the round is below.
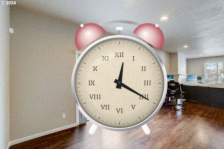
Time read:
**12:20**
